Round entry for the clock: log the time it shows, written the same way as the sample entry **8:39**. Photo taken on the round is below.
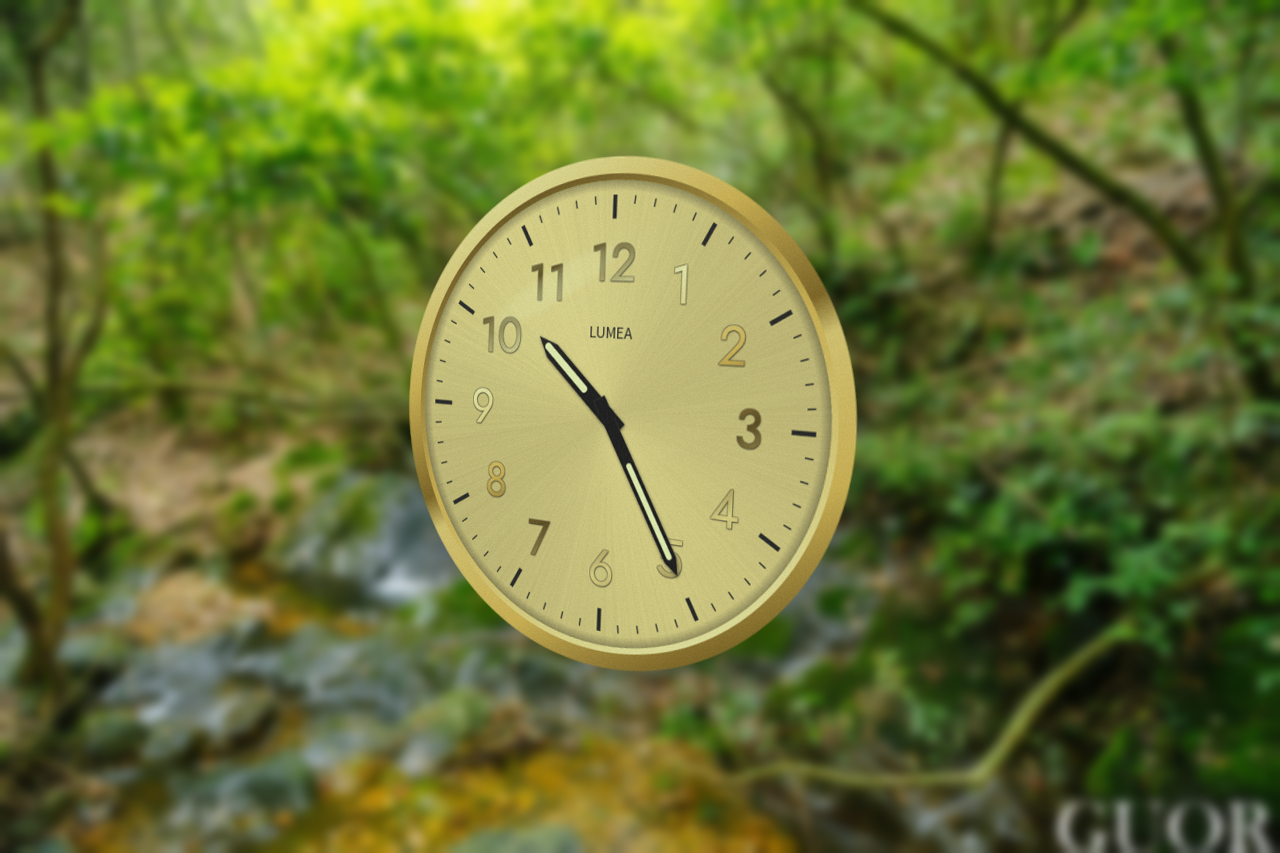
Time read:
**10:25**
